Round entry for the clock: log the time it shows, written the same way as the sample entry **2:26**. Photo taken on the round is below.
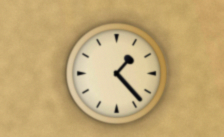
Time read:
**1:23**
